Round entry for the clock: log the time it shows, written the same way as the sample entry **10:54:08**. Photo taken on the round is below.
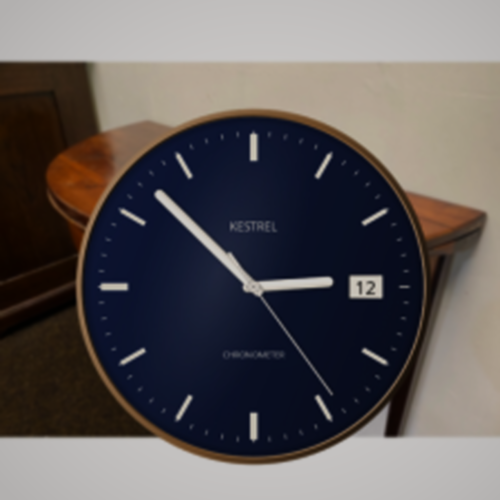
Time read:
**2:52:24**
